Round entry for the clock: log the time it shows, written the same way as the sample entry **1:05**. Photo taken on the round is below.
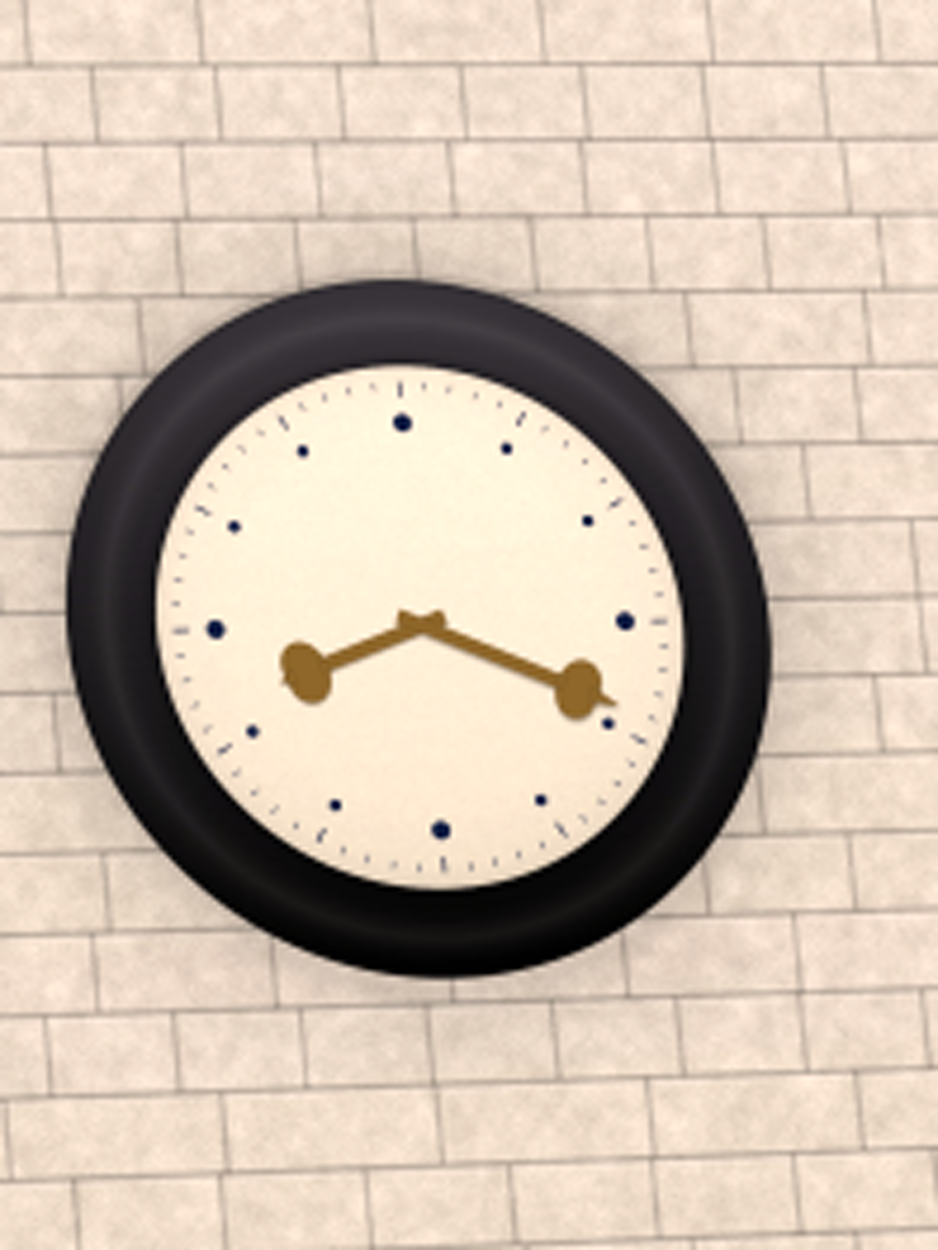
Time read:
**8:19**
